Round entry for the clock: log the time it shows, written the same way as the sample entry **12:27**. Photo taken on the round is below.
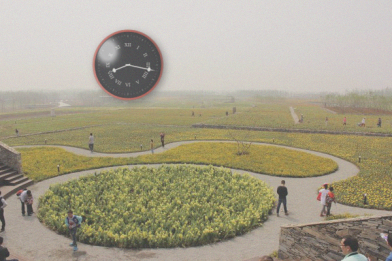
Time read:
**8:17**
